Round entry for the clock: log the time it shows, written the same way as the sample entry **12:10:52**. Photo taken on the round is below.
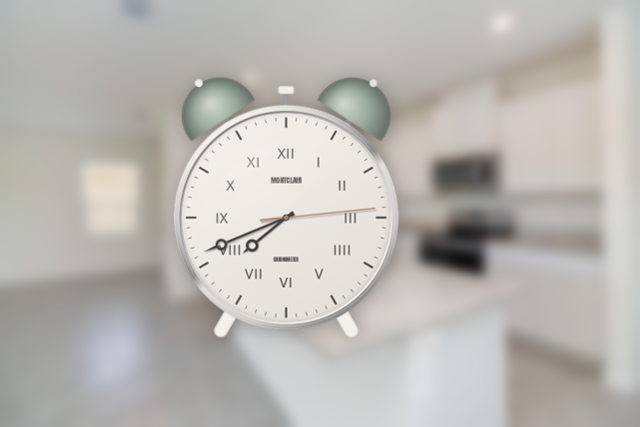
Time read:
**7:41:14**
